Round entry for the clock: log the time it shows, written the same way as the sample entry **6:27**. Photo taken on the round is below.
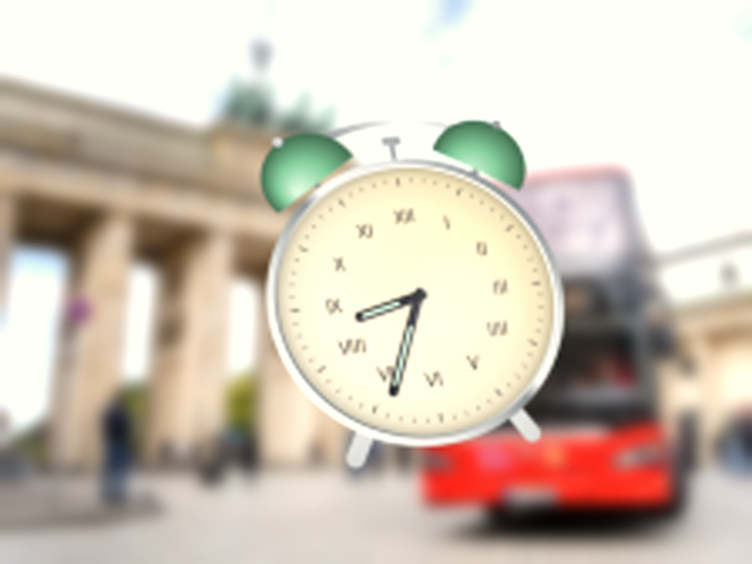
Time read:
**8:34**
